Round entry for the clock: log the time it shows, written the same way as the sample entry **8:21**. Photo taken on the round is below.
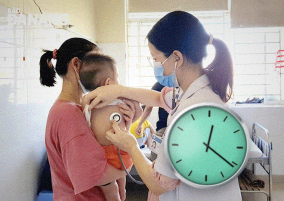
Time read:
**12:21**
